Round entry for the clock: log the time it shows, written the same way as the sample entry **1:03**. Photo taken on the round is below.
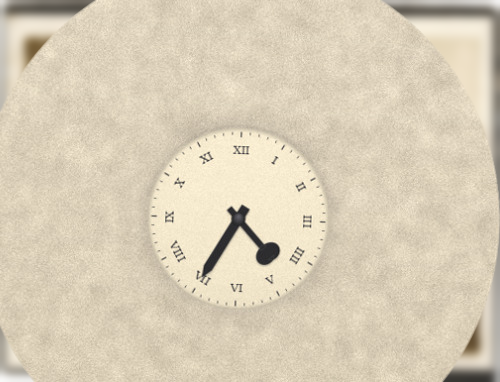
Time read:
**4:35**
